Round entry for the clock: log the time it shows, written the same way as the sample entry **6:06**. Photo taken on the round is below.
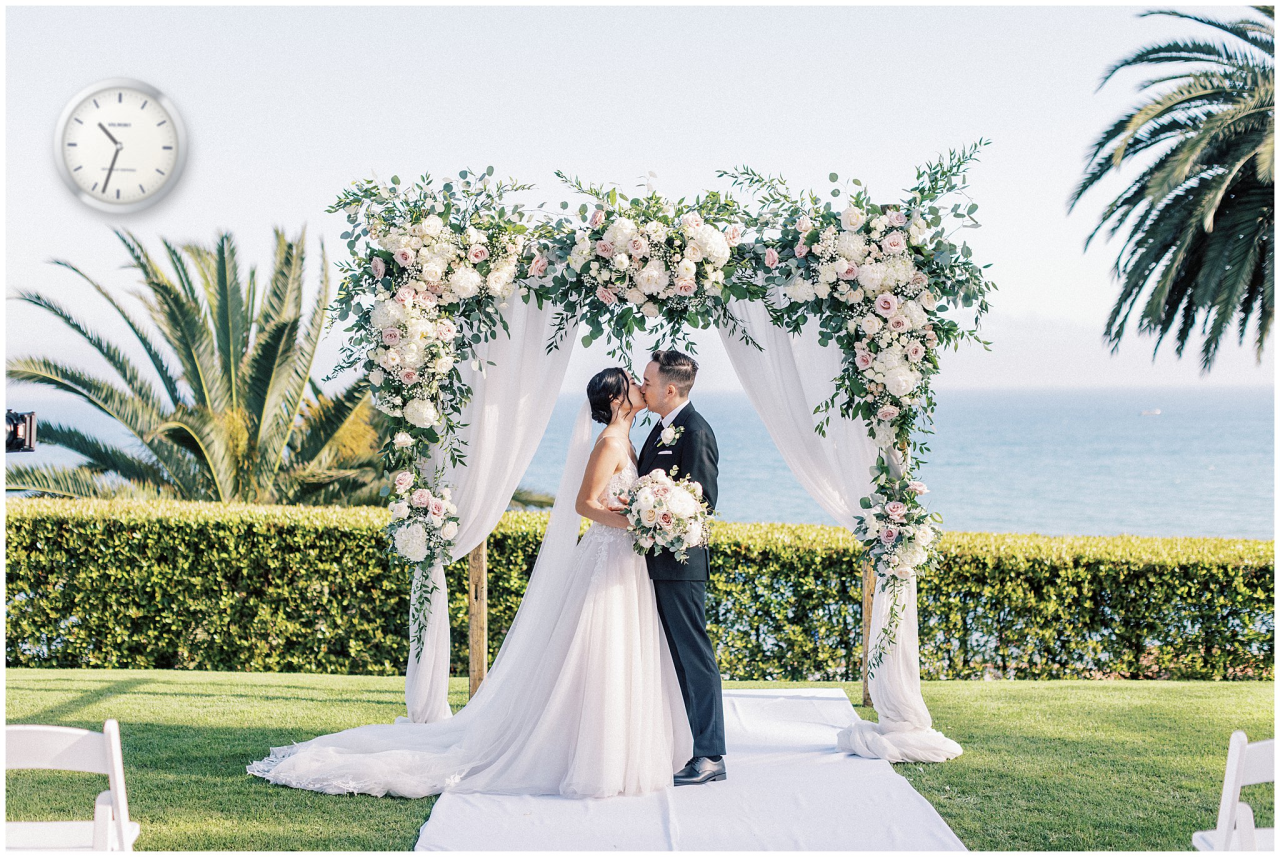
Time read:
**10:33**
